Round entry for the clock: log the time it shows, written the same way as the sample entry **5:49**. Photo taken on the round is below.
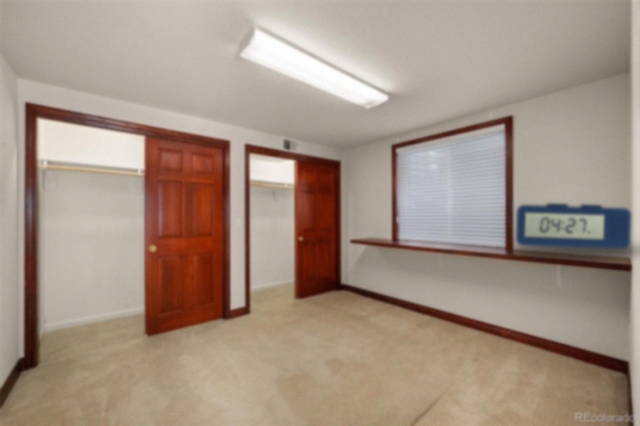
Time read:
**4:27**
